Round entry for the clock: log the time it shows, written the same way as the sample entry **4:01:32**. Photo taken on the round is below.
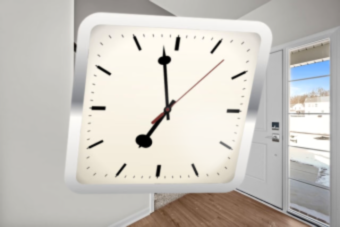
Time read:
**6:58:07**
